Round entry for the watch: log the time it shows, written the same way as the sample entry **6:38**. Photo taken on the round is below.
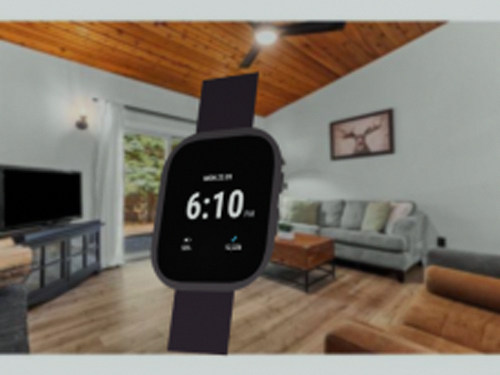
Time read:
**6:10**
